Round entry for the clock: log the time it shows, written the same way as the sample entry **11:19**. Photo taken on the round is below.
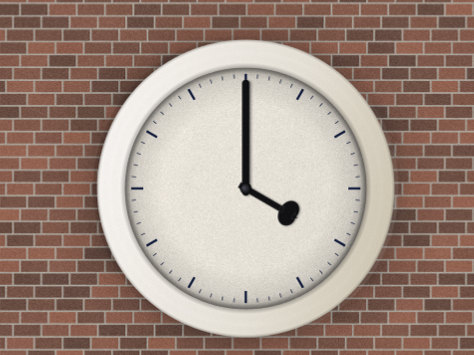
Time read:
**4:00**
